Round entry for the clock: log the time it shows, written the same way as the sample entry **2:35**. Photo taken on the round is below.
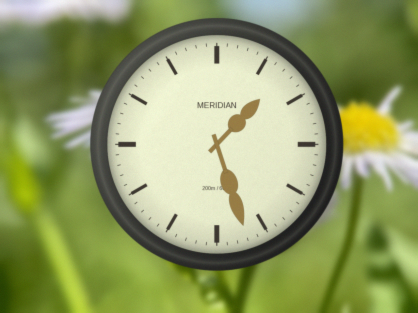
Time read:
**1:27**
